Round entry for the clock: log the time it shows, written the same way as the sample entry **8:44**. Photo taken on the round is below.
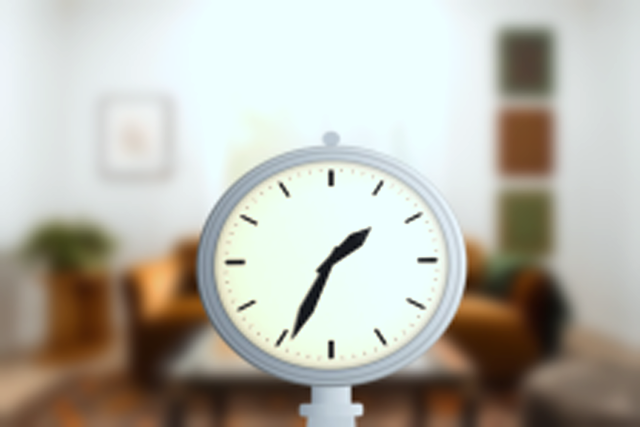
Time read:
**1:34**
